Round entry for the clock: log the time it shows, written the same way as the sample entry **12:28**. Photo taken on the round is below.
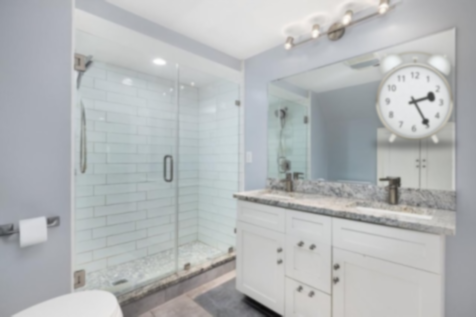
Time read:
**2:25**
